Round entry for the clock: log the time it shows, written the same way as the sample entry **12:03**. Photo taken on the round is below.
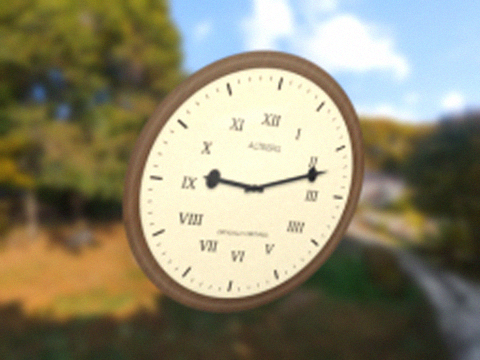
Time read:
**9:12**
